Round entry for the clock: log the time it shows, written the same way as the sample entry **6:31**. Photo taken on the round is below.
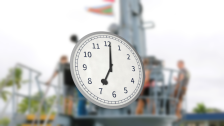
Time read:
**7:01**
